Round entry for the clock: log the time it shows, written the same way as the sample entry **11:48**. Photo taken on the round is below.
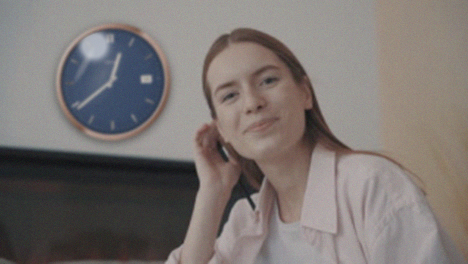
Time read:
**12:39**
